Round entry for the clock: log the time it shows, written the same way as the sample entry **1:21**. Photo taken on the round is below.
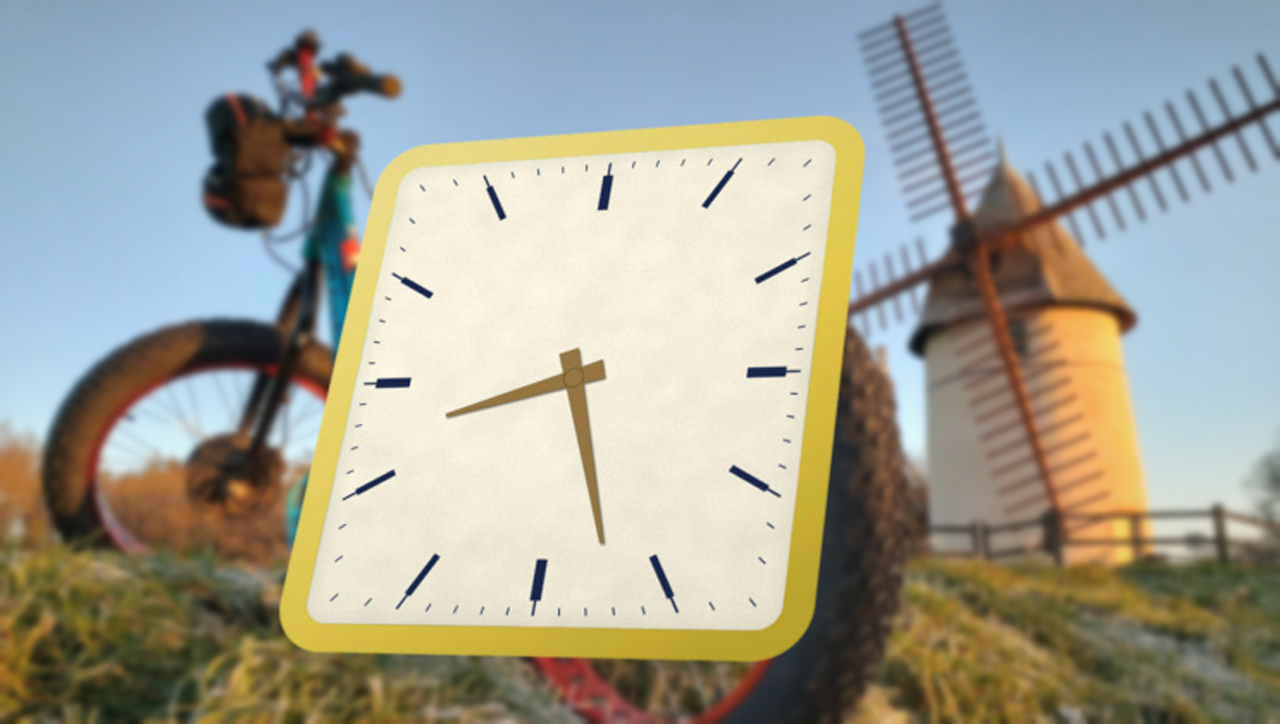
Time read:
**8:27**
